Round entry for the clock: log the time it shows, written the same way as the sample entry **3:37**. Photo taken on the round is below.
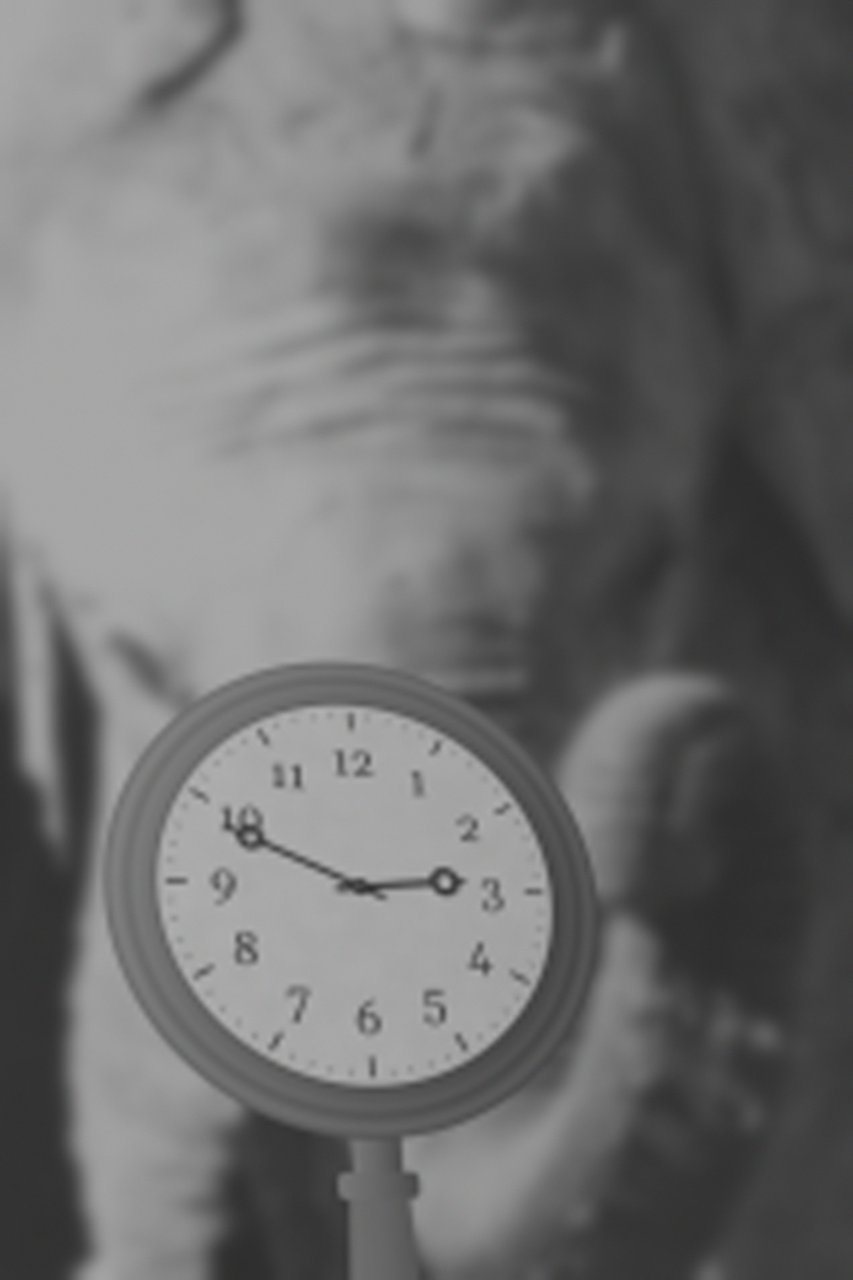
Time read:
**2:49**
